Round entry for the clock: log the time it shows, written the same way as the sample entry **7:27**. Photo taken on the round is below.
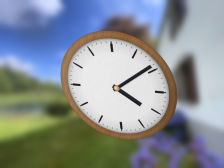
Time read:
**4:09**
